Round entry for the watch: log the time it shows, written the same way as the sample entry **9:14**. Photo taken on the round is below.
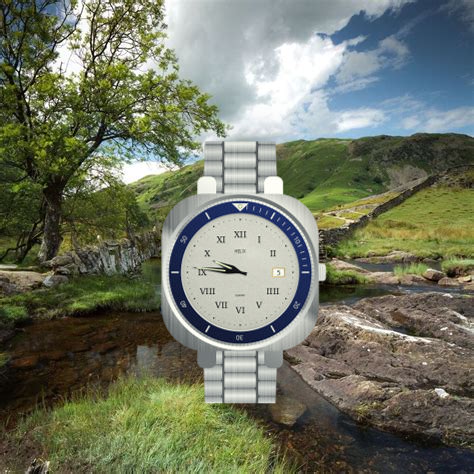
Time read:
**9:46**
